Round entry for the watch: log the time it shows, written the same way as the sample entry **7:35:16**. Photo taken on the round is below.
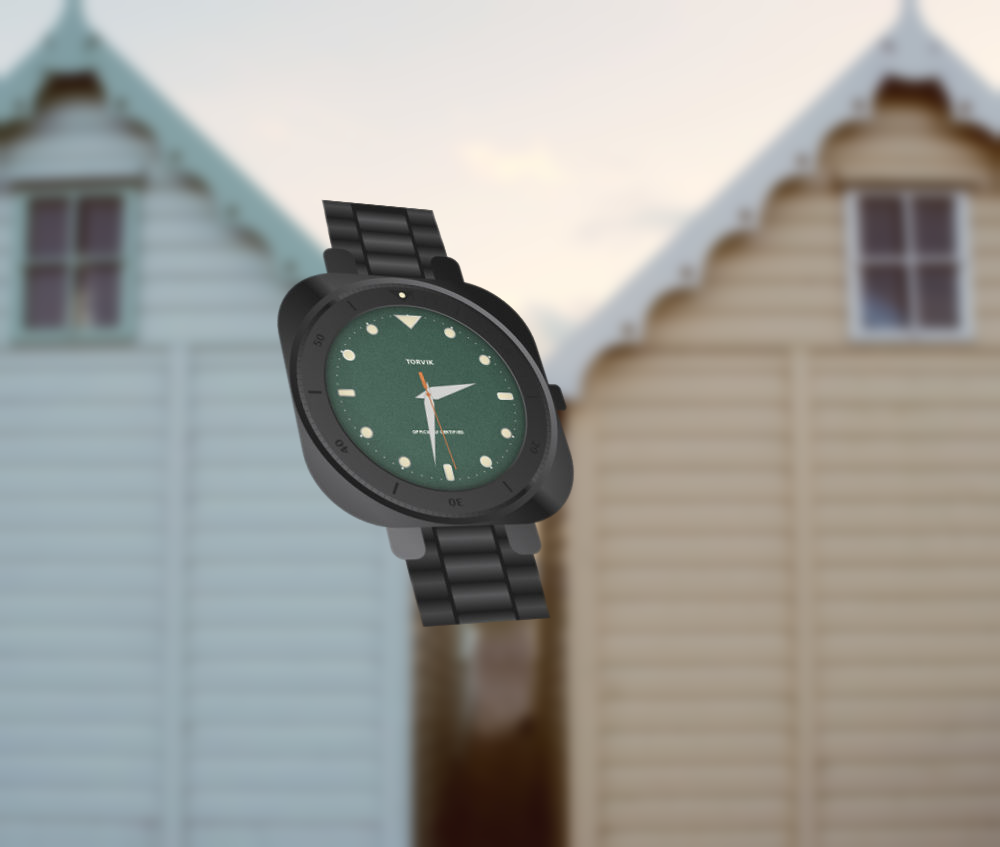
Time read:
**2:31:29**
